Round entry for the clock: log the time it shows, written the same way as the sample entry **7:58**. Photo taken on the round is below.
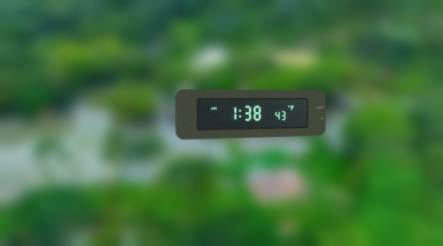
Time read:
**1:38**
